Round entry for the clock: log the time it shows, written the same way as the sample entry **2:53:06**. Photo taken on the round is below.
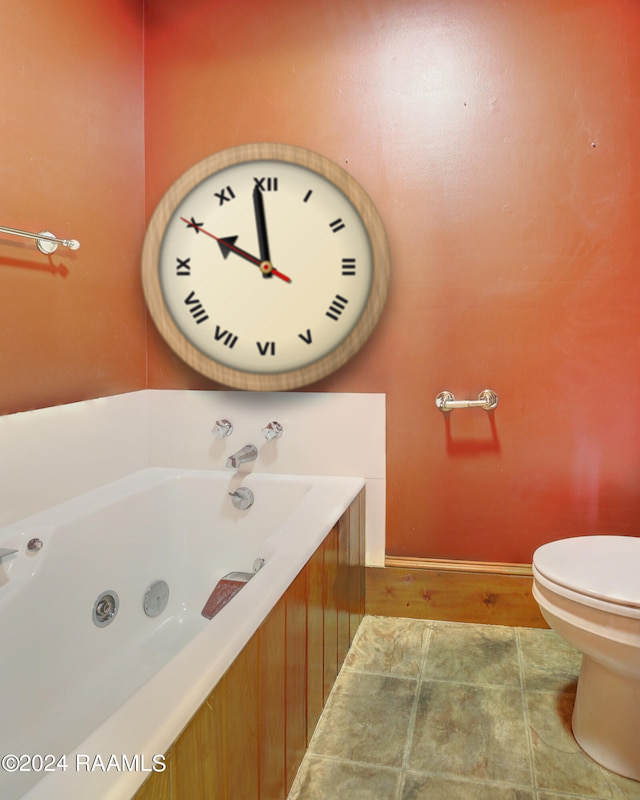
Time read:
**9:58:50**
